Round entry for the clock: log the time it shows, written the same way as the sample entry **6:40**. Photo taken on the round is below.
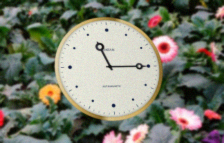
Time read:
**11:15**
